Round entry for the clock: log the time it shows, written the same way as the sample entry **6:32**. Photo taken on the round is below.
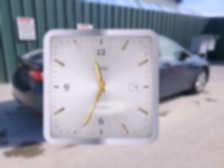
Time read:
**11:34**
